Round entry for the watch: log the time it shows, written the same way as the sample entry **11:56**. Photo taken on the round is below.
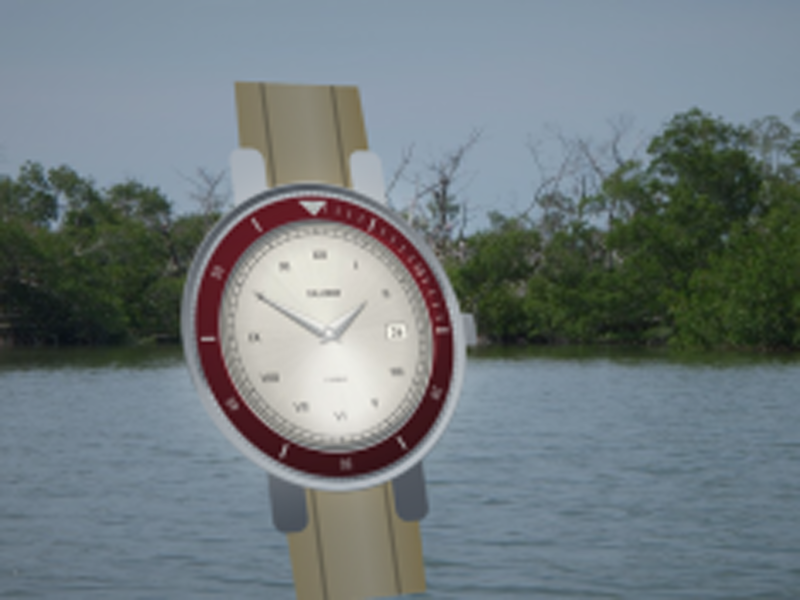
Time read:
**1:50**
